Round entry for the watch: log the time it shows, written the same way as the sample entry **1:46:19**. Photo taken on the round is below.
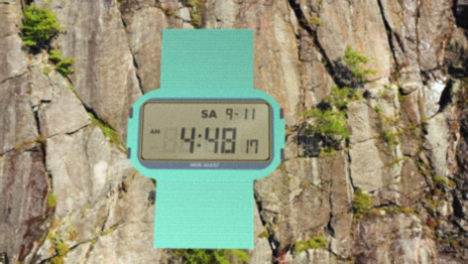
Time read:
**4:48:17**
